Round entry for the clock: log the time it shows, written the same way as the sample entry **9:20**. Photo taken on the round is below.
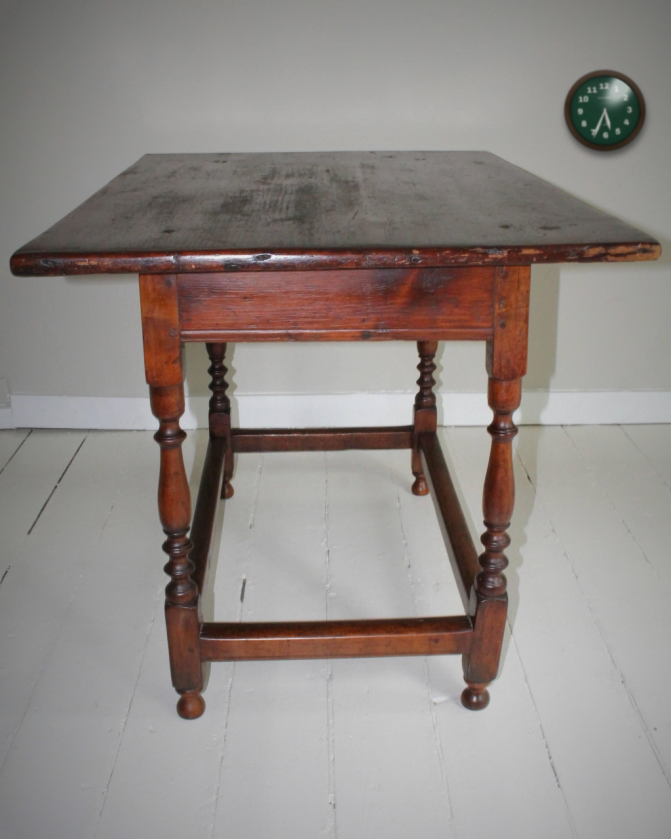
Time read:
**5:34**
